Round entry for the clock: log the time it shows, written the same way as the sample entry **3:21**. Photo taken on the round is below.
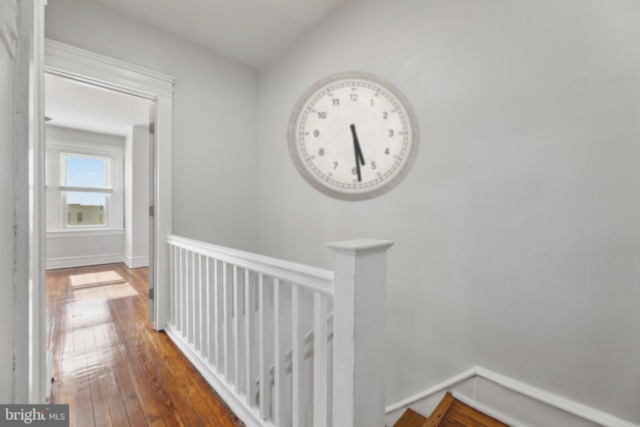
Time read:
**5:29**
